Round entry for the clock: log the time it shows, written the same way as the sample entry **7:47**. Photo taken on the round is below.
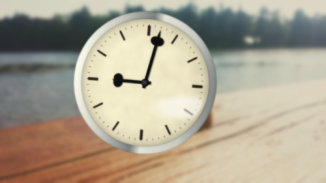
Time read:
**9:02**
